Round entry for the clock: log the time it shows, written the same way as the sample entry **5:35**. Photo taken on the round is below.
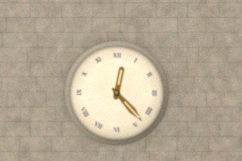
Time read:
**12:23**
